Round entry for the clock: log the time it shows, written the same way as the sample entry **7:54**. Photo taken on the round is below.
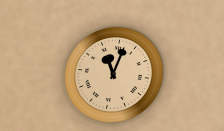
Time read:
**11:02**
